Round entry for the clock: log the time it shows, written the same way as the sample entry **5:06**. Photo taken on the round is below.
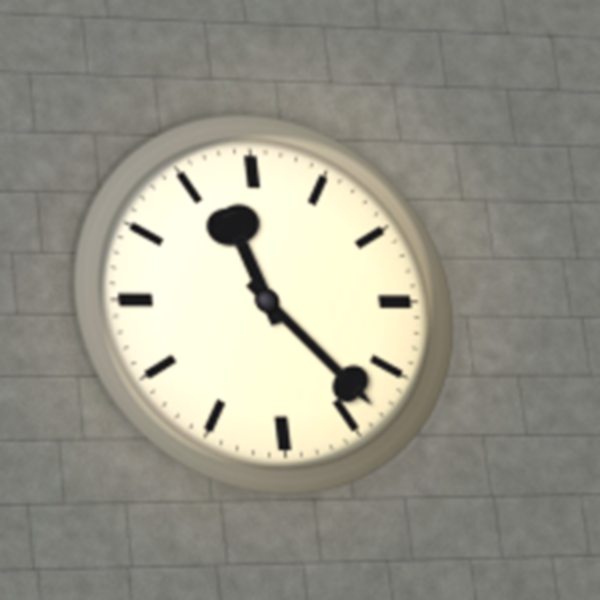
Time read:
**11:23**
